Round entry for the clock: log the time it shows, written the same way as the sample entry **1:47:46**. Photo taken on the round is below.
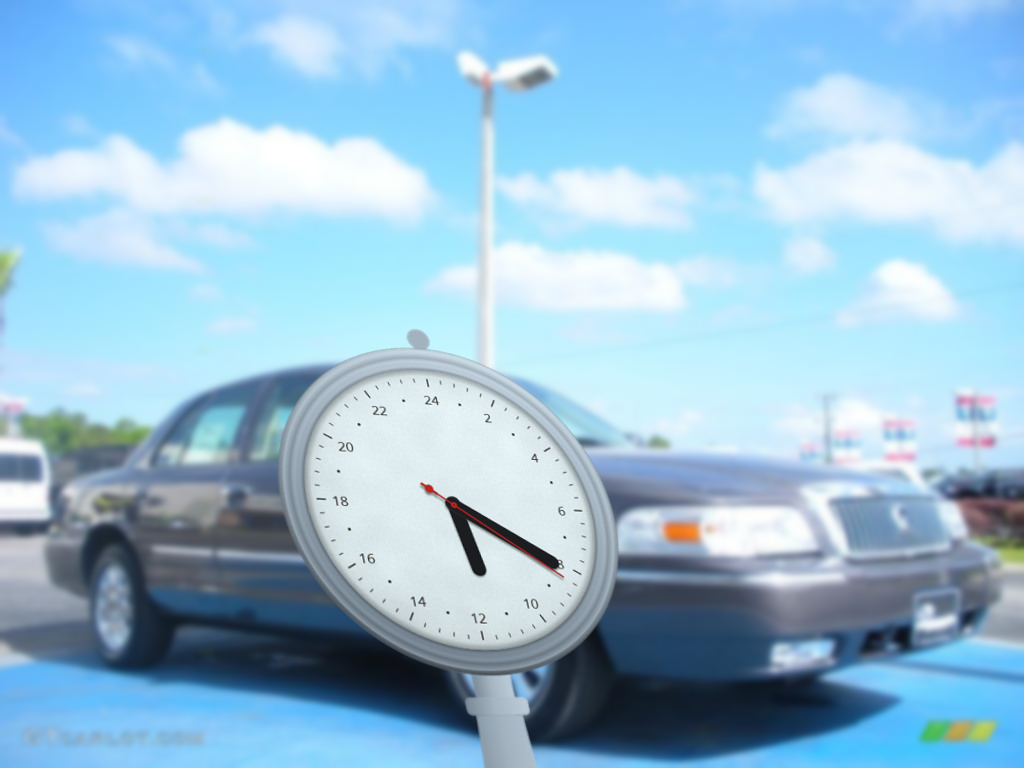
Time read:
**11:20:21**
